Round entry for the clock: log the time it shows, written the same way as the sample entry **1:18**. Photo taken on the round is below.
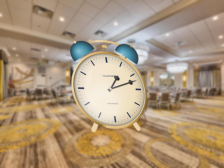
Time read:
**1:12**
